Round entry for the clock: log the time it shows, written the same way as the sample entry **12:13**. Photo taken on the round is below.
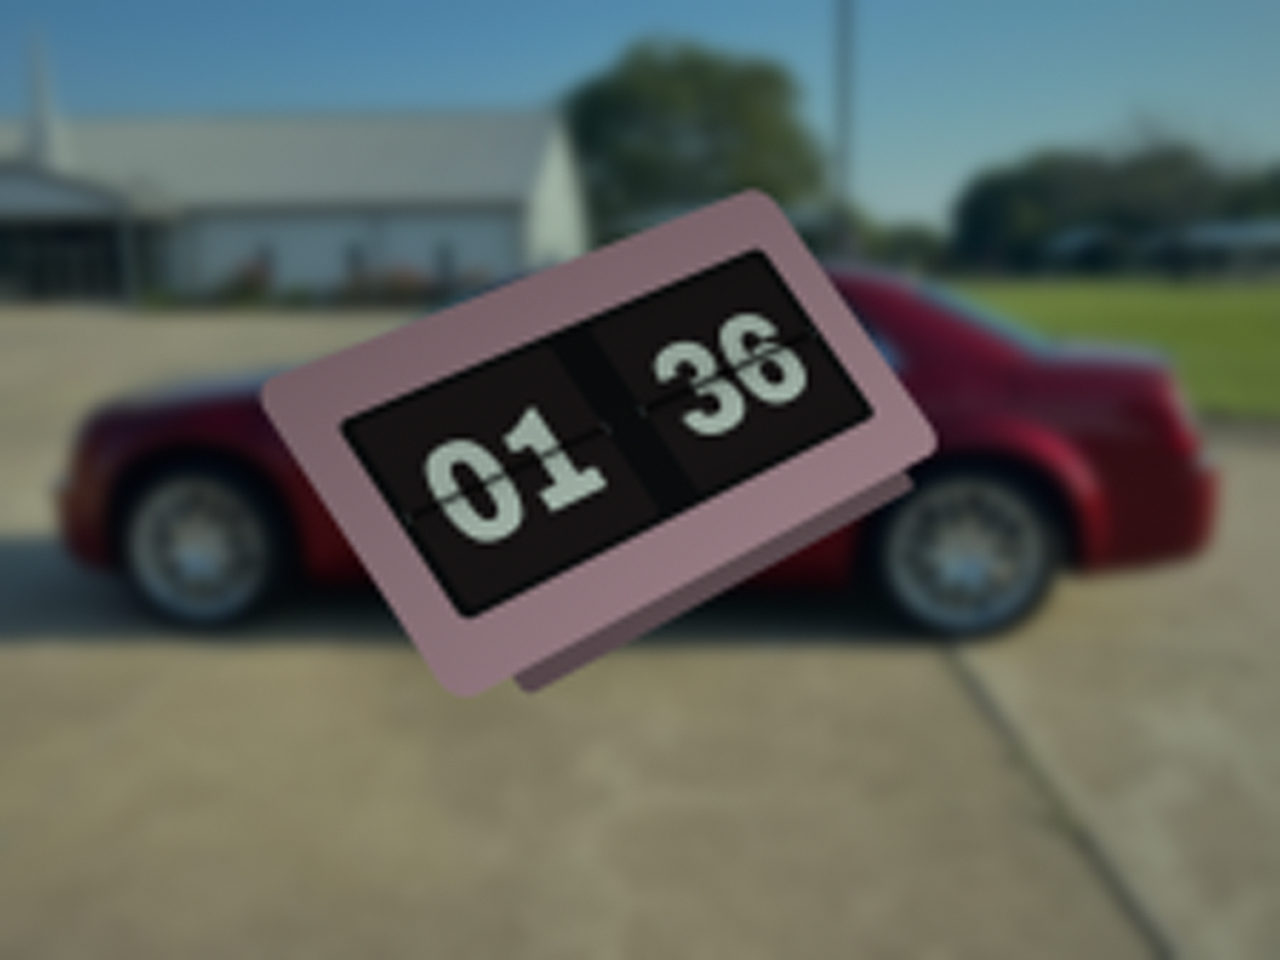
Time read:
**1:36**
